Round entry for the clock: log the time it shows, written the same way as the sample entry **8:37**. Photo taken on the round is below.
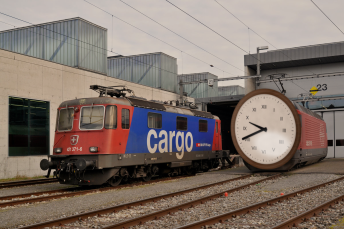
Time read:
**9:41**
